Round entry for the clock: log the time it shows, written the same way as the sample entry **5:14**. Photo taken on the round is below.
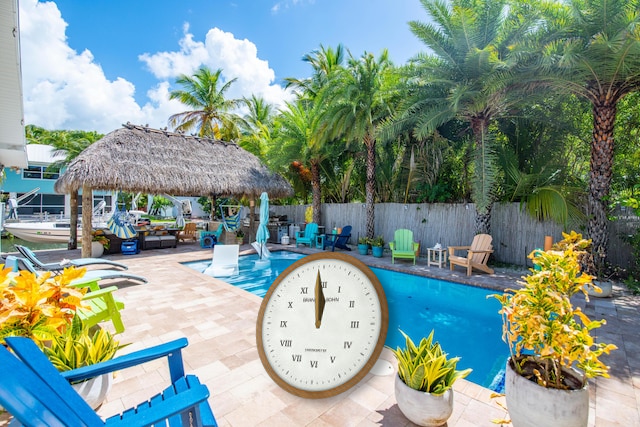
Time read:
**11:59**
